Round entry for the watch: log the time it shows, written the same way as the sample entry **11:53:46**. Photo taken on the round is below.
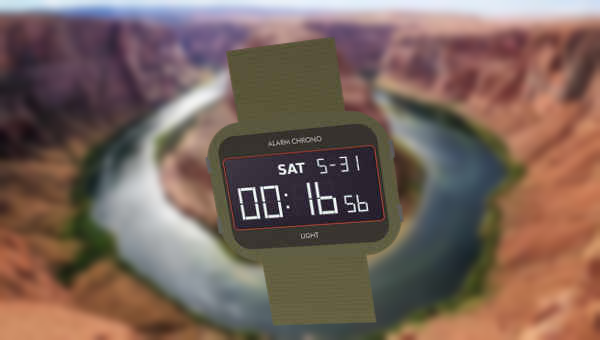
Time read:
**0:16:56**
